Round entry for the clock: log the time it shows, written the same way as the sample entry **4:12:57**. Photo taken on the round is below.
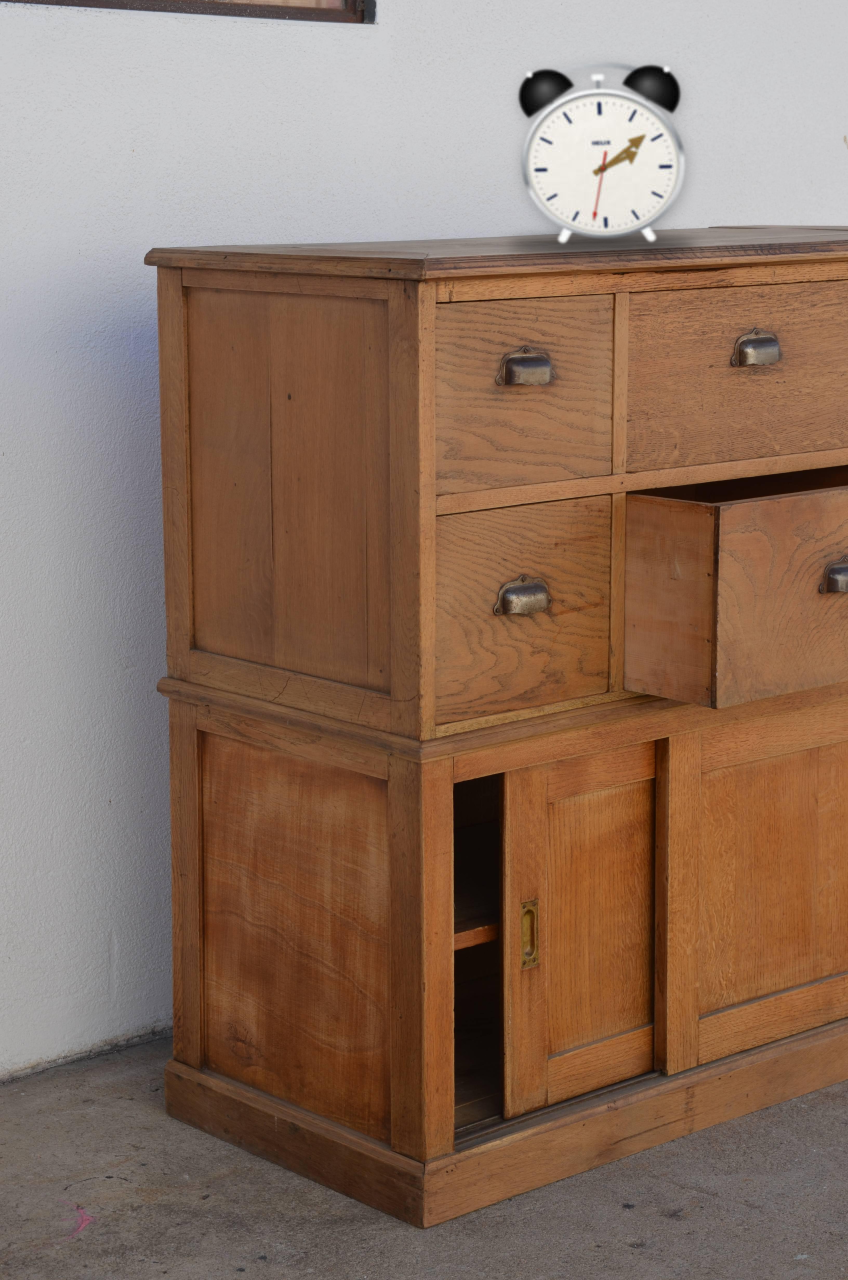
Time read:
**2:08:32**
